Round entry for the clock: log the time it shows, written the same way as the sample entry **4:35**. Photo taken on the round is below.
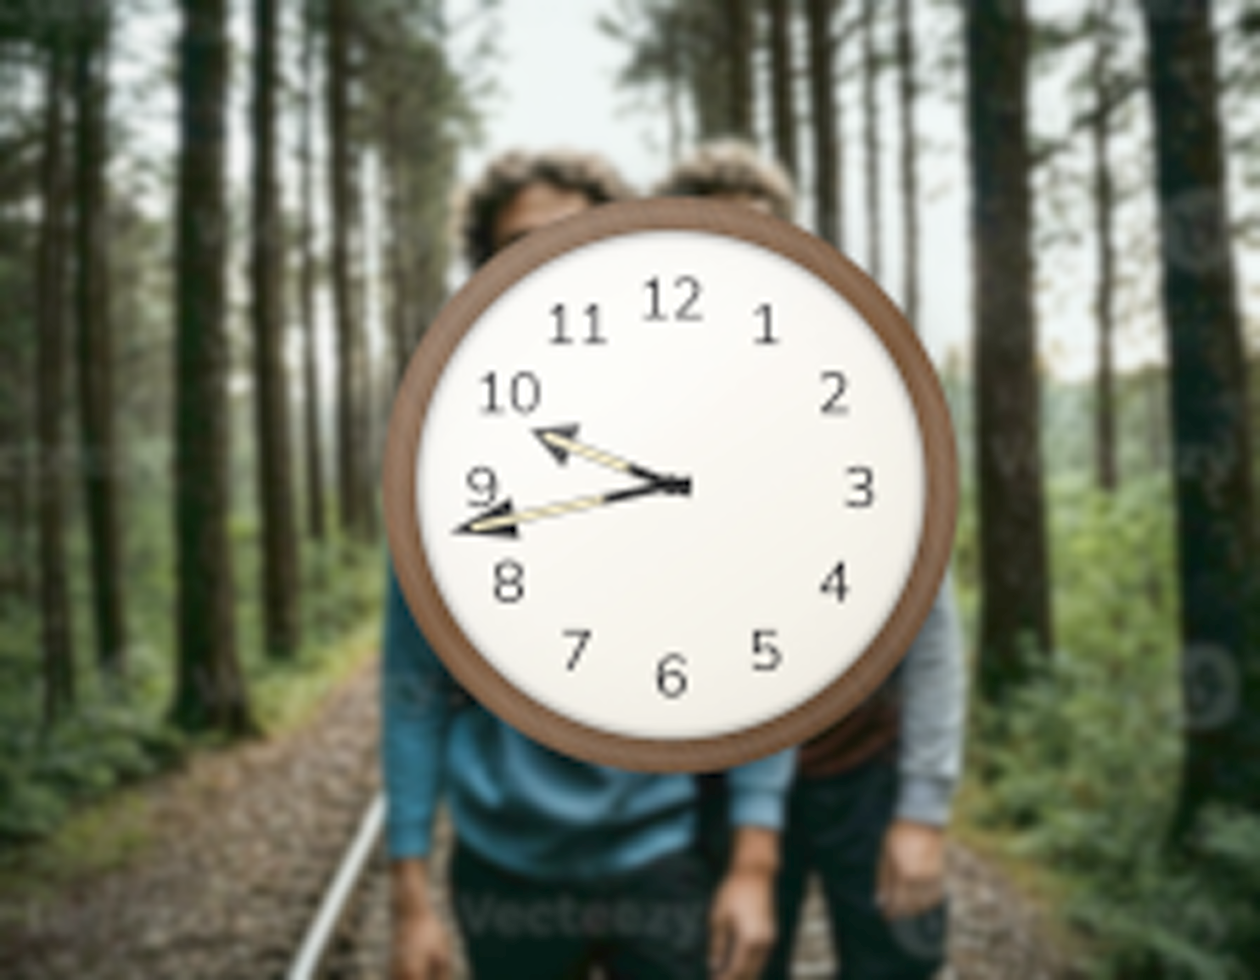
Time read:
**9:43**
